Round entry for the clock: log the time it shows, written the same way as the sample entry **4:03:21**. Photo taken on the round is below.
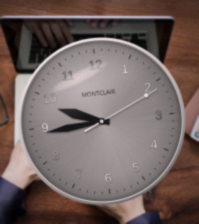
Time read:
**9:44:11**
